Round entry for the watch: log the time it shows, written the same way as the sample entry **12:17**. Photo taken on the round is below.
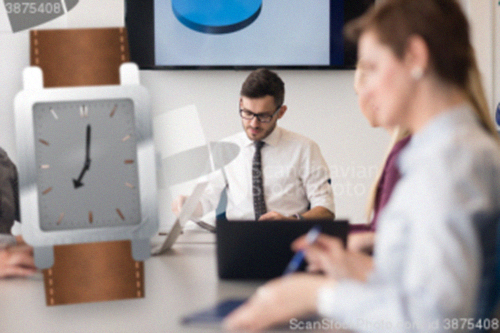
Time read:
**7:01**
